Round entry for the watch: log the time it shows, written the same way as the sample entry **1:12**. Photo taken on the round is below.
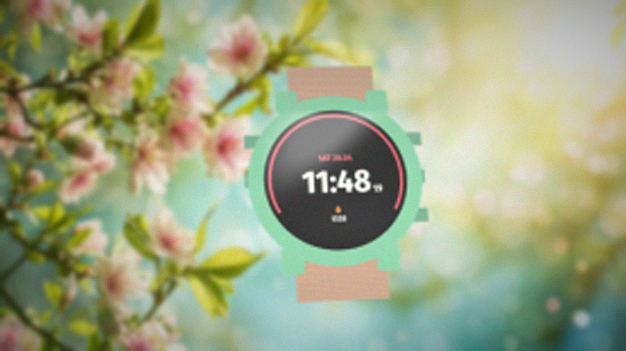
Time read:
**11:48**
